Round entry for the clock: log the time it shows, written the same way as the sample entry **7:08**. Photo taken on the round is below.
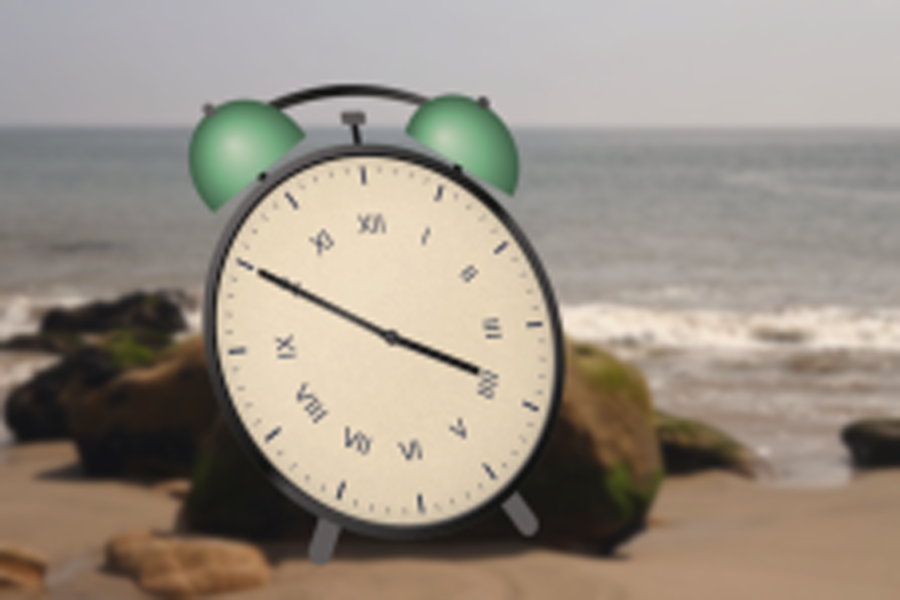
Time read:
**3:50**
